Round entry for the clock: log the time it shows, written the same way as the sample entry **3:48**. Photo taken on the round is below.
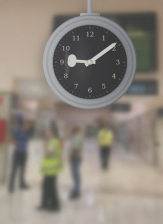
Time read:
**9:09**
